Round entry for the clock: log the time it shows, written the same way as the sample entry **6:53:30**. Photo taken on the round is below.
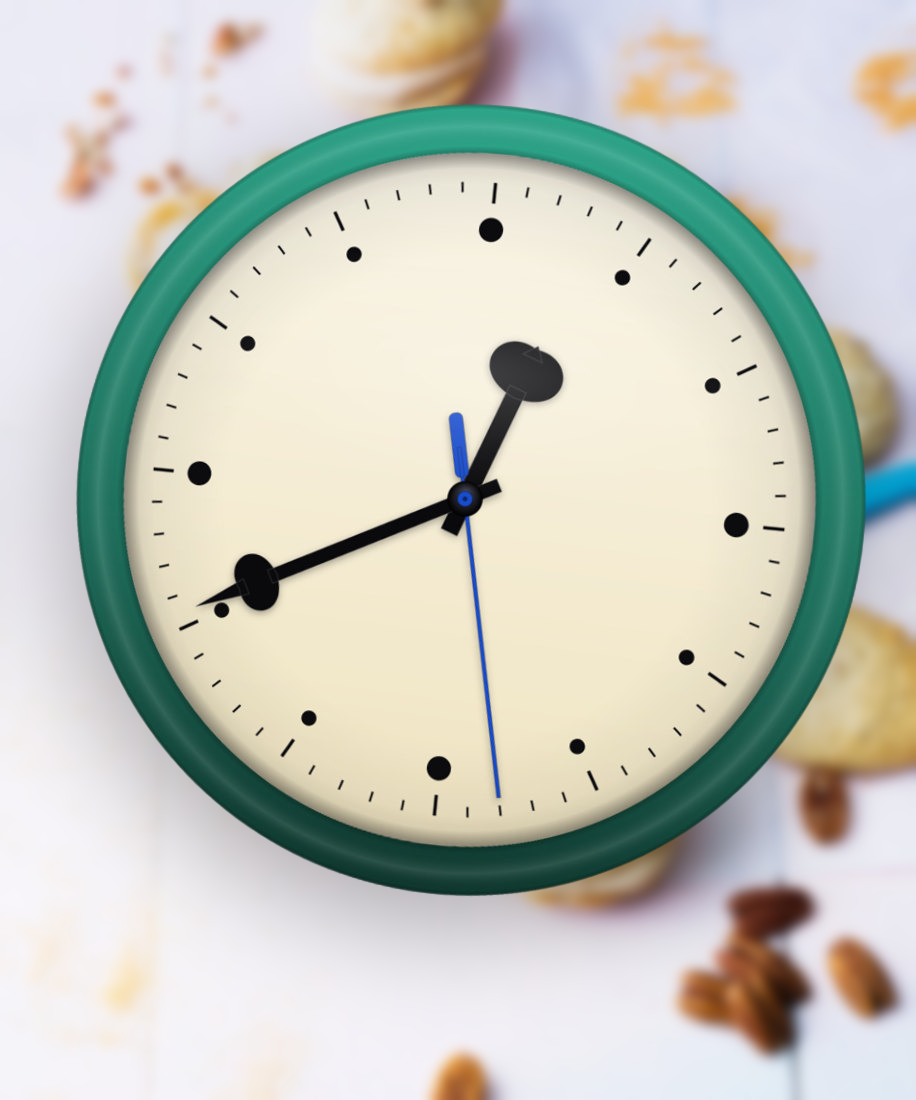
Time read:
**12:40:28**
